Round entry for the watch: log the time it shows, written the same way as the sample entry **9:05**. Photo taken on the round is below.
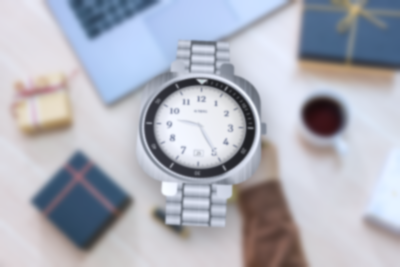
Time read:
**9:25**
